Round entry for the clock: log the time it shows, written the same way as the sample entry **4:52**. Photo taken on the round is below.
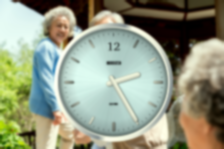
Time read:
**2:25**
